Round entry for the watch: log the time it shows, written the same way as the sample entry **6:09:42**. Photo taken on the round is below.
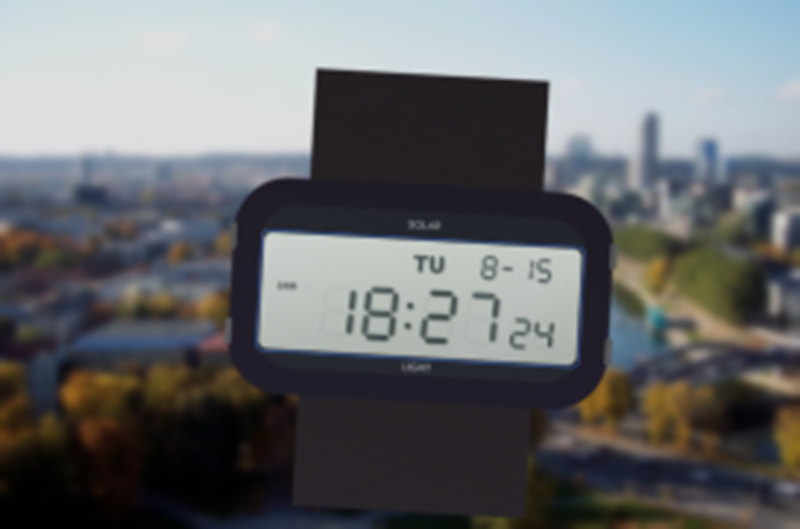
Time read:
**18:27:24**
